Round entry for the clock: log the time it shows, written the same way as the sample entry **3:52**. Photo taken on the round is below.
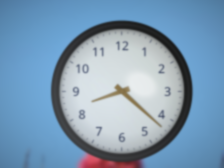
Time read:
**8:22**
